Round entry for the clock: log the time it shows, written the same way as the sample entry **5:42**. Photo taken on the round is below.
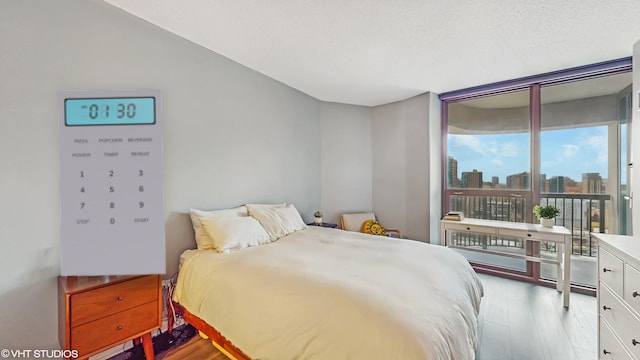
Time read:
**1:30**
